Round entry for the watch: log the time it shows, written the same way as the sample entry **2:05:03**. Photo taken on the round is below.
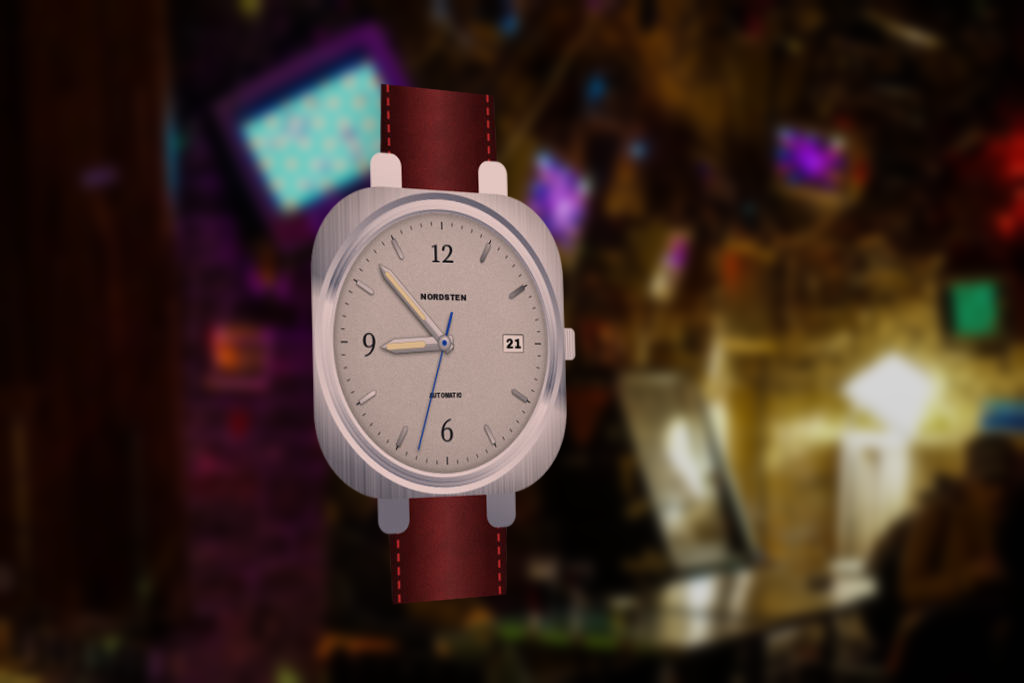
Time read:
**8:52:33**
